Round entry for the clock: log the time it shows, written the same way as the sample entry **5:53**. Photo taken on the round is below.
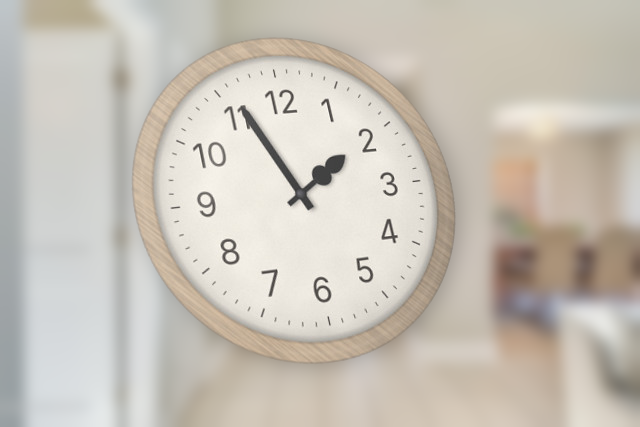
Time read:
**1:56**
